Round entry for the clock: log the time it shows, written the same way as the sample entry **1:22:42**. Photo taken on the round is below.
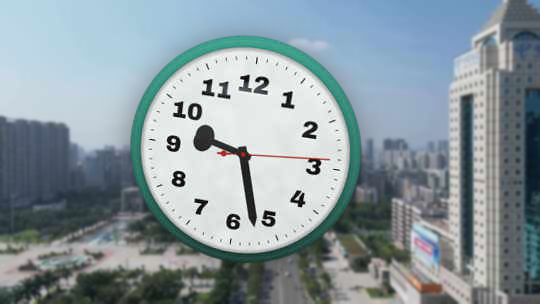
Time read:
**9:27:14**
